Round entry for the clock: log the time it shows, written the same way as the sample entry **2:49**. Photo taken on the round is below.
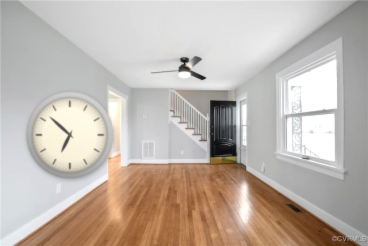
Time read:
**6:52**
